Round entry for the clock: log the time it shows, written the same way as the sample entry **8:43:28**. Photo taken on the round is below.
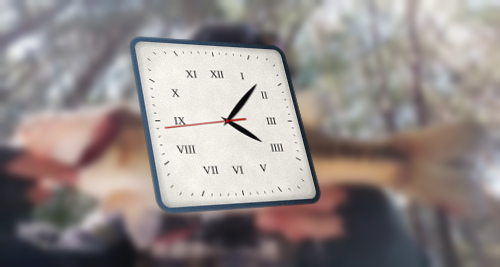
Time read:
**4:07:44**
